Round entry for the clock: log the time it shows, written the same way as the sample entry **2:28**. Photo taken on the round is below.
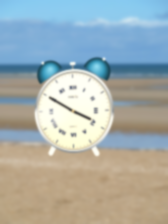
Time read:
**3:50**
